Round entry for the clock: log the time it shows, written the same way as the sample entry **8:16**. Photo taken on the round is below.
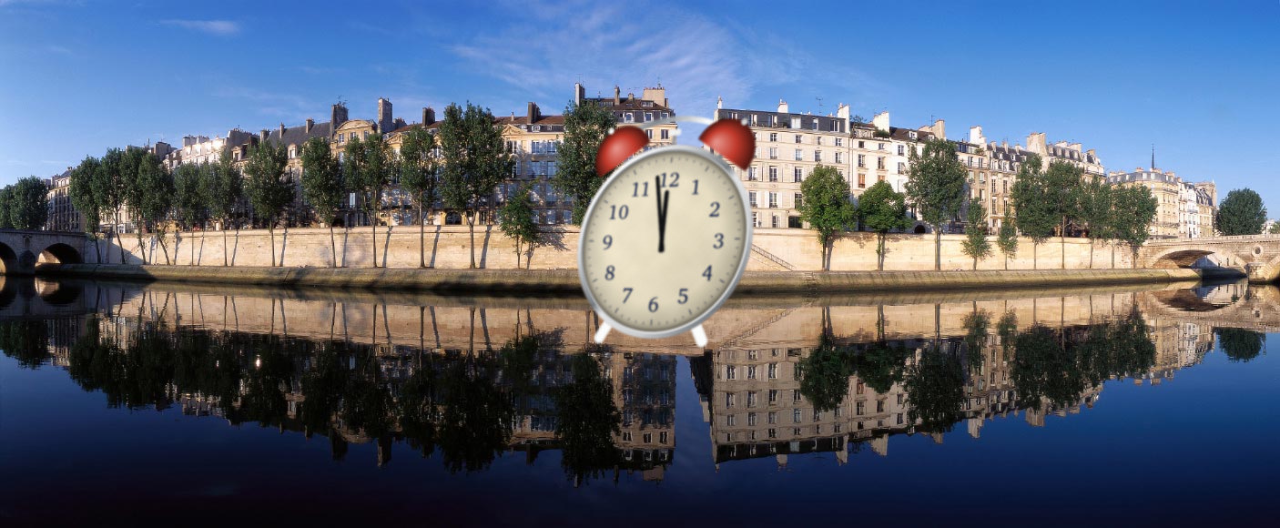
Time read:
**11:58**
